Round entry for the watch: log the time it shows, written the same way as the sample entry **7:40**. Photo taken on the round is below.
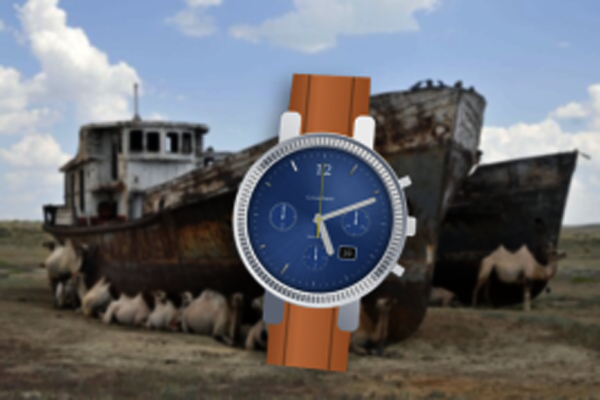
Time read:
**5:11**
